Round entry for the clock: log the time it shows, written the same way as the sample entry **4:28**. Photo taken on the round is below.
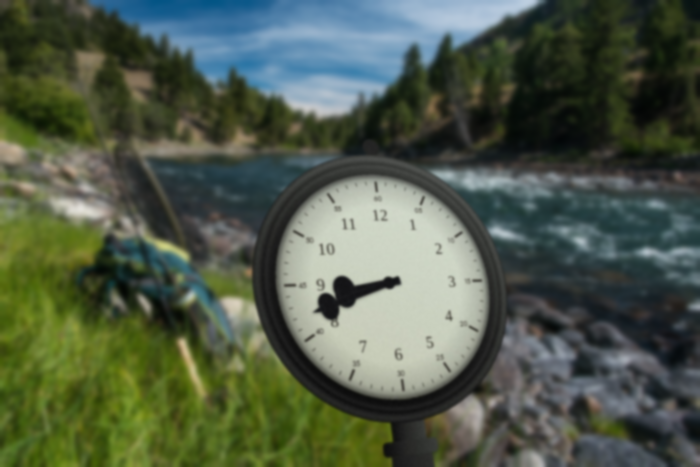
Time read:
**8:42**
